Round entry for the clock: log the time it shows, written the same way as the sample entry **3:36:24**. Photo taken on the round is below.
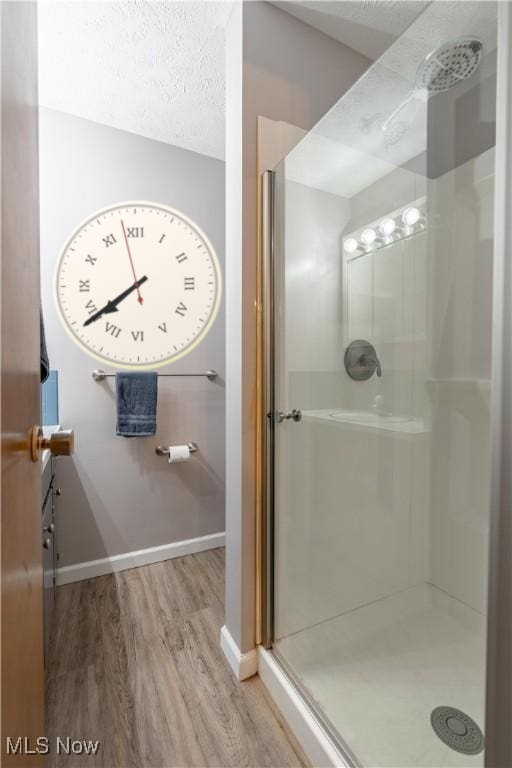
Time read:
**7:38:58**
